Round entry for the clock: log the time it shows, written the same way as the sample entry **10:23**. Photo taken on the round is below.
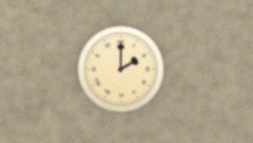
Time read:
**2:00**
